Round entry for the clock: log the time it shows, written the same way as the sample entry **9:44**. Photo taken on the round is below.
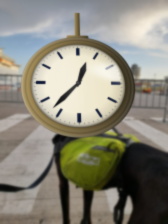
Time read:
**12:37**
